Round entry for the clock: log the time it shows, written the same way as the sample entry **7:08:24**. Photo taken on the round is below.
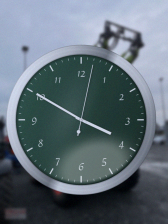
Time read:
**3:50:02**
